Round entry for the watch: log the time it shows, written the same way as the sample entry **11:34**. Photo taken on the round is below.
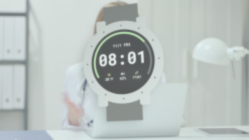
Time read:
**8:01**
